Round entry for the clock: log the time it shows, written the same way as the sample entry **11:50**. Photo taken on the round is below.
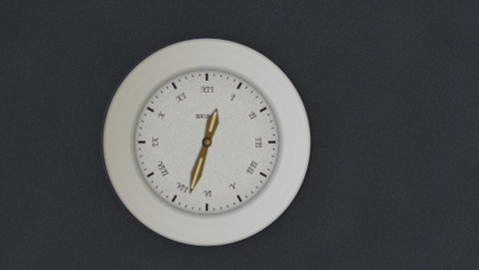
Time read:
**12:33**
